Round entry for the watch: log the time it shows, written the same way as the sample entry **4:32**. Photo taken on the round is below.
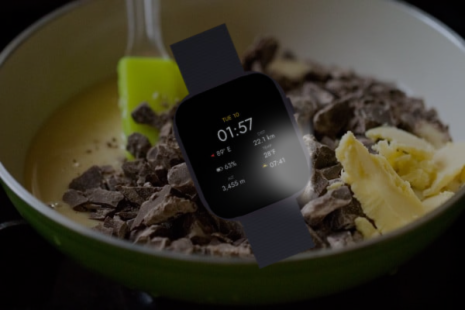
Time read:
**1:57**
